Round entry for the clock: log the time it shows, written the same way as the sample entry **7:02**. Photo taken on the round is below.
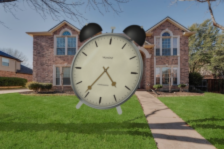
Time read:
**4:36**
